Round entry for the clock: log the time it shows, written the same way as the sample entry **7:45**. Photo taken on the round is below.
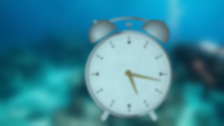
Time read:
**5:17**
